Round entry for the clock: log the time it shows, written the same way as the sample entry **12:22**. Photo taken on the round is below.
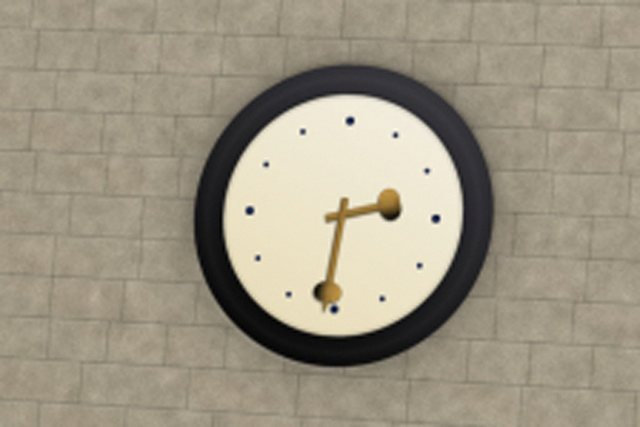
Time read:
**2:31**
